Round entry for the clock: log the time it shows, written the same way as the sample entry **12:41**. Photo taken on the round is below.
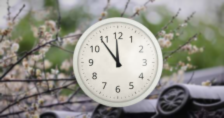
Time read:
**11:54**
